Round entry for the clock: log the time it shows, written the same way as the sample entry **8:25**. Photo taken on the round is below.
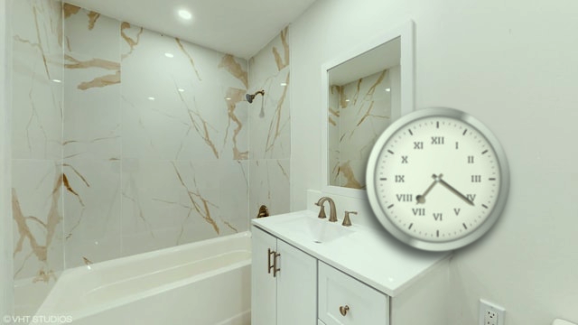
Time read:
**7:21**
